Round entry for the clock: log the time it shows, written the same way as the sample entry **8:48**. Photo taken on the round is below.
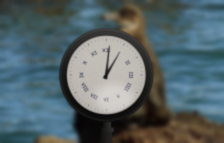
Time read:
**1:01**
